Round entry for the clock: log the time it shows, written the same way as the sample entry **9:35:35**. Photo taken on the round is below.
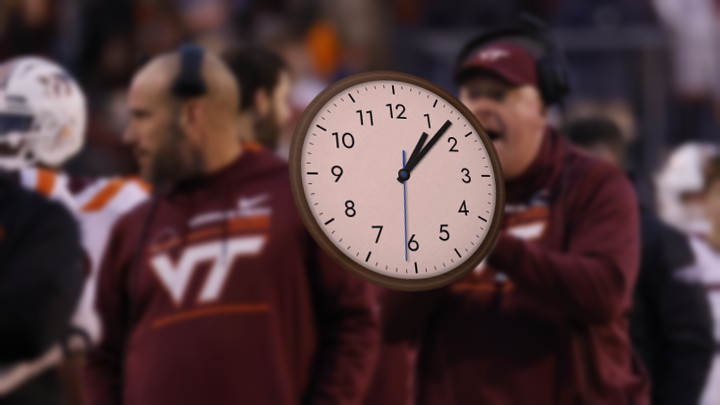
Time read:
**1:07:31**
